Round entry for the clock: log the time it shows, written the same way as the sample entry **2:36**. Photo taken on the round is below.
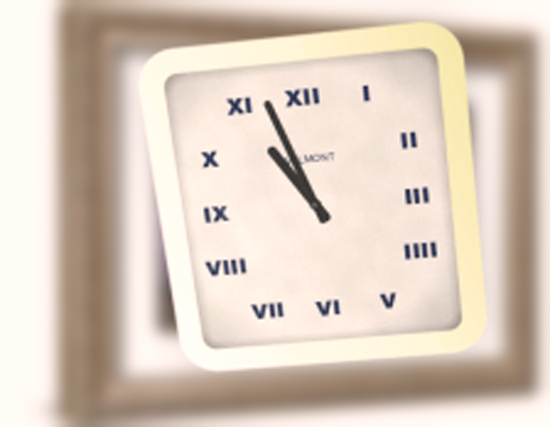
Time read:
**10:57**
